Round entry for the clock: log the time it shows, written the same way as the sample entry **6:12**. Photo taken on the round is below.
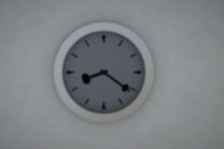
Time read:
**8:21**
